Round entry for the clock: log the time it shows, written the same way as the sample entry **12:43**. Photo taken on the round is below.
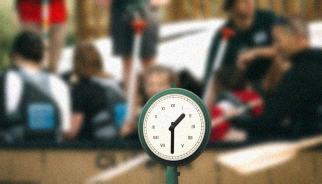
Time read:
**1:30**
